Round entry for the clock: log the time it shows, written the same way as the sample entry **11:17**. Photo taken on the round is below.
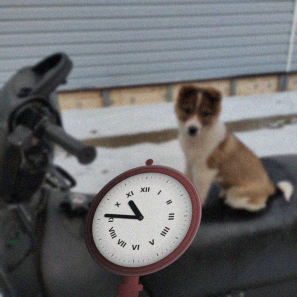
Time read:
**10:46**
